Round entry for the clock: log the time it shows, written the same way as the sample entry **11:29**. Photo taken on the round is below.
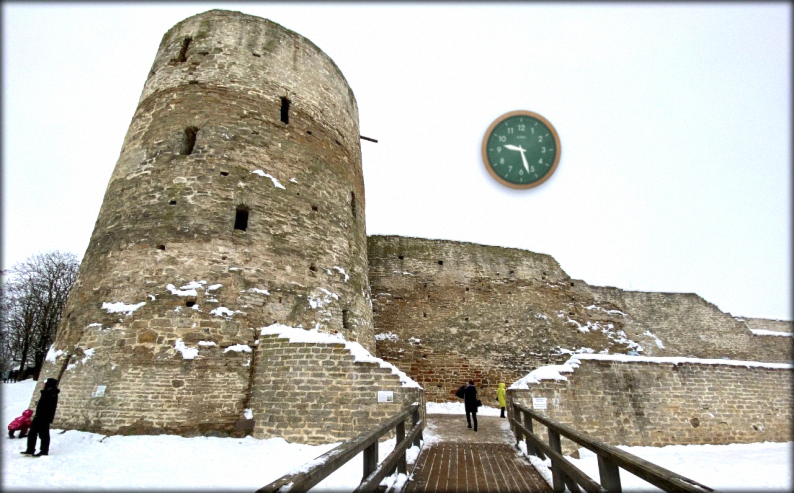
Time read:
**9:27**
